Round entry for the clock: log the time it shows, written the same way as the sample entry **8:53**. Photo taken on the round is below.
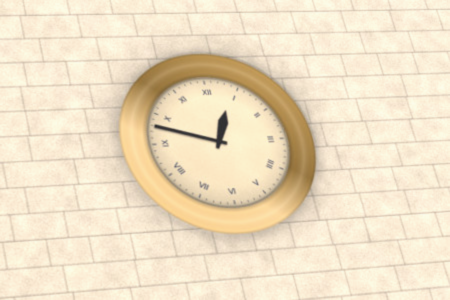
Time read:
**12:48**
